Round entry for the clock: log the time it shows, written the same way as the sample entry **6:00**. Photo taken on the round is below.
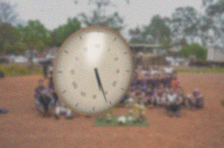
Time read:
**5:26**
